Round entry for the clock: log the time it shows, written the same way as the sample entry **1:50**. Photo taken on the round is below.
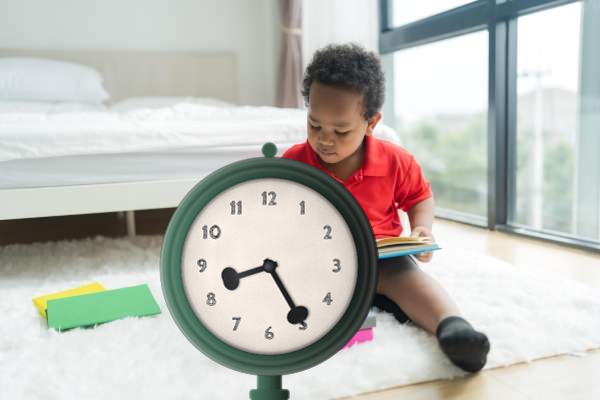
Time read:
**8:25**
